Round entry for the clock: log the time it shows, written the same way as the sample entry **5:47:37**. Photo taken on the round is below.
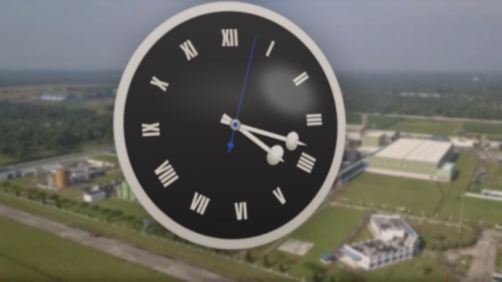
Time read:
**4:18:03**
